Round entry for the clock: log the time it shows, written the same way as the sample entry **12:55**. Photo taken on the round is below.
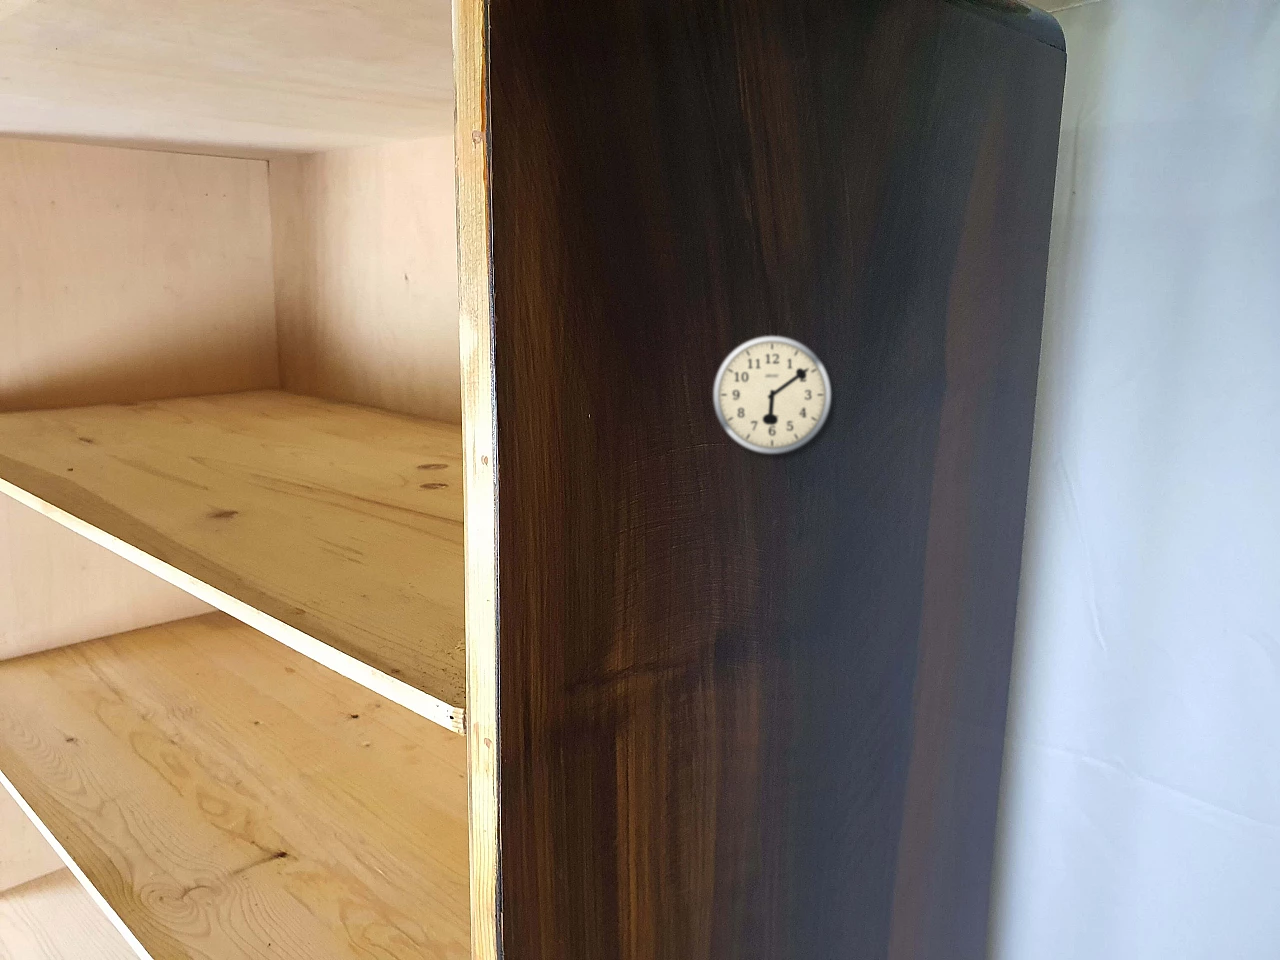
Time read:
**6:09**
